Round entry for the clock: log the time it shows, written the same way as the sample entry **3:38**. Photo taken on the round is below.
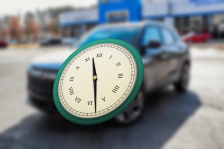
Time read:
**11:28**
